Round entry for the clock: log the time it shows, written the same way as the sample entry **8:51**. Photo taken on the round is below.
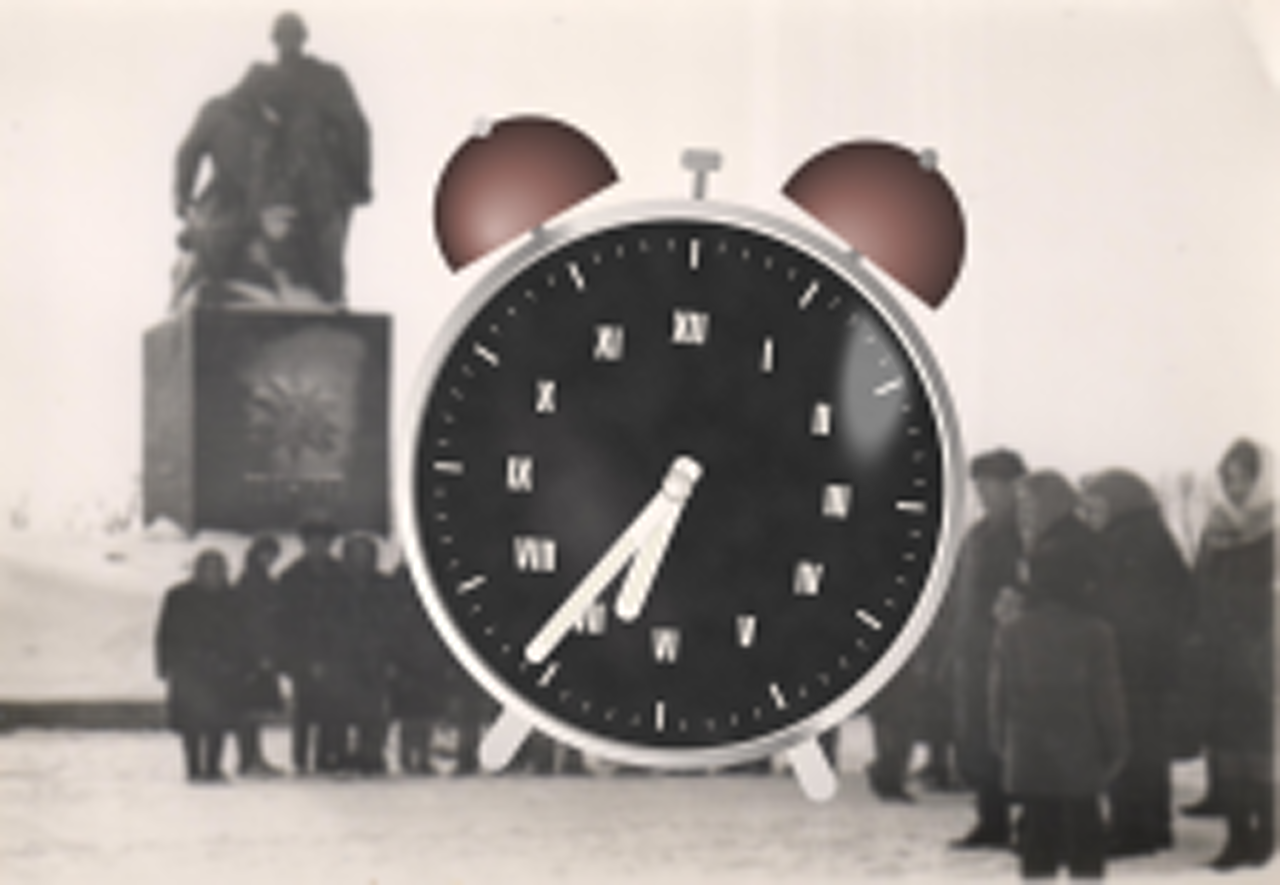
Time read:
**6:36**
